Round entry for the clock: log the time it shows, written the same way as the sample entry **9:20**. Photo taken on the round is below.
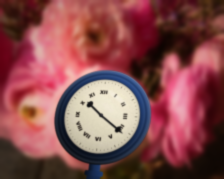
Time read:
**10:21**
